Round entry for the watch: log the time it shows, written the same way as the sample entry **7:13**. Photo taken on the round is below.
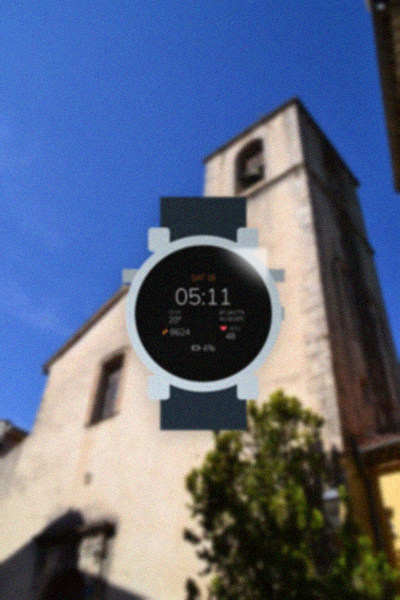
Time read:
**5:11**
